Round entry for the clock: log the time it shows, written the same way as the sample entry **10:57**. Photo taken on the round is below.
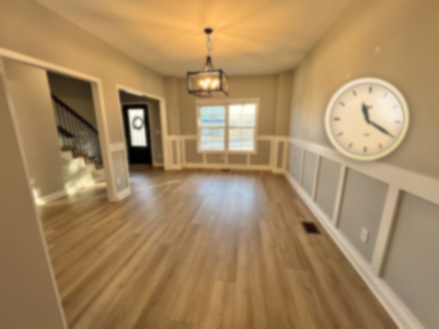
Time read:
**11:20**
